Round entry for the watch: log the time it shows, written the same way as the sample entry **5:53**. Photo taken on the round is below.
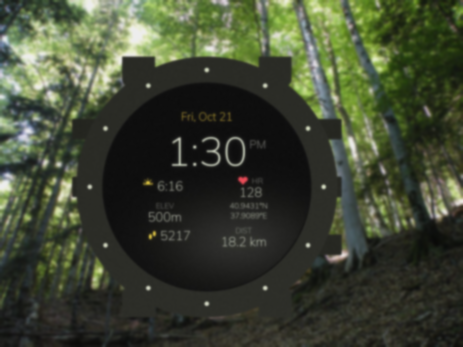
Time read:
**1:30**
